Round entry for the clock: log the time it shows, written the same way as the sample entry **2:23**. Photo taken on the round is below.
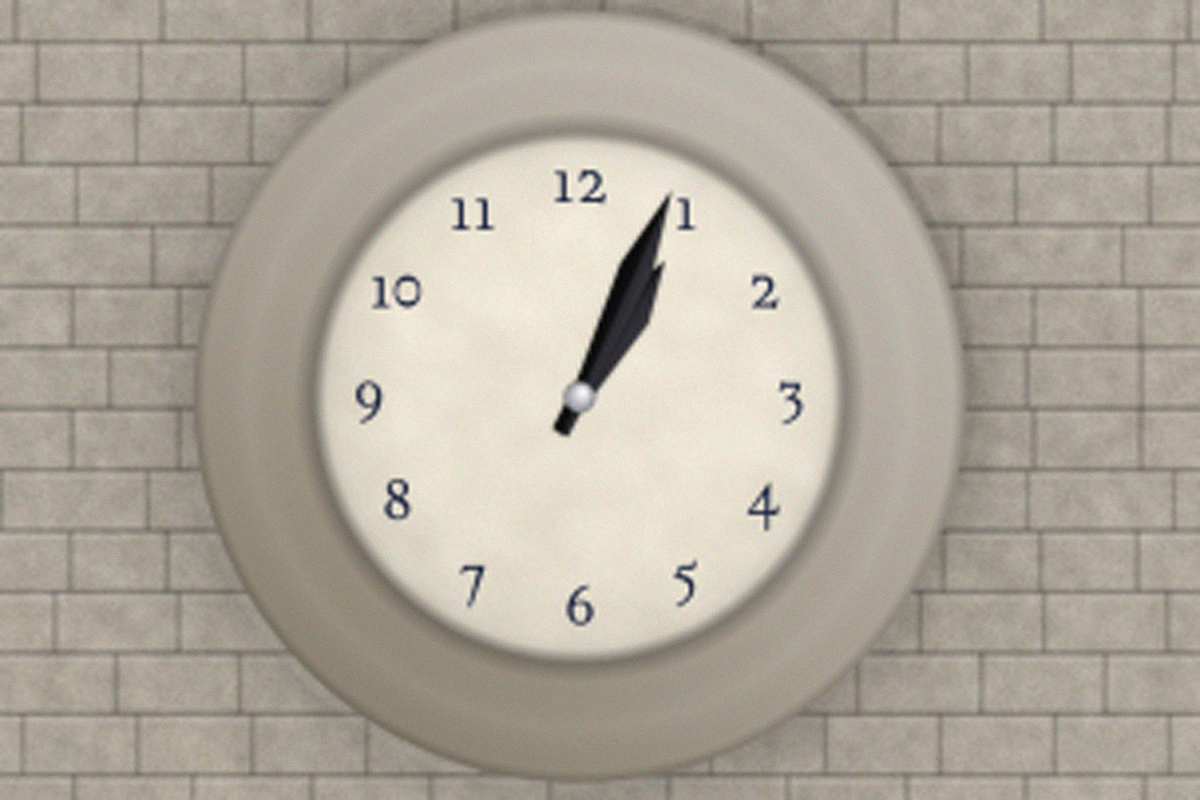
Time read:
**1:04**
